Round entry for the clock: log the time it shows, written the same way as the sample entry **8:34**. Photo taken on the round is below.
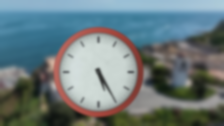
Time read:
**5:25**
